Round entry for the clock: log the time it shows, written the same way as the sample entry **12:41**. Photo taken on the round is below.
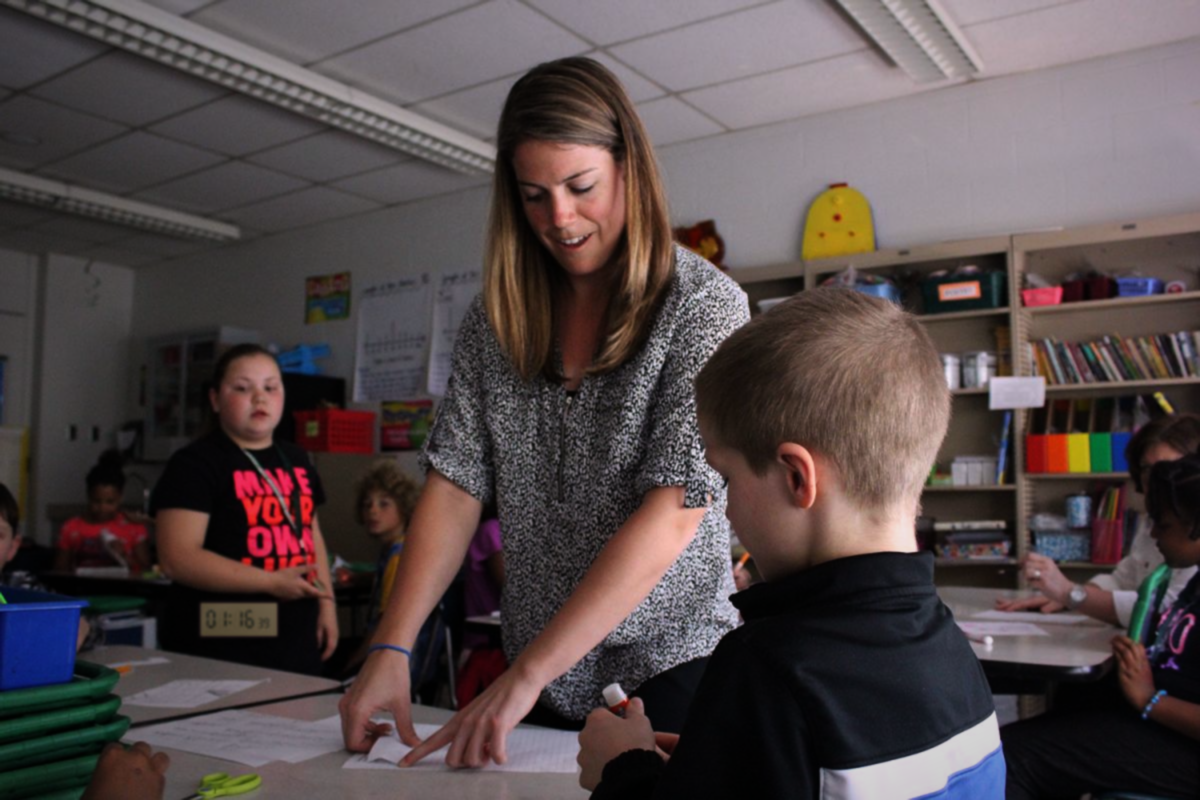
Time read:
**1:16**
